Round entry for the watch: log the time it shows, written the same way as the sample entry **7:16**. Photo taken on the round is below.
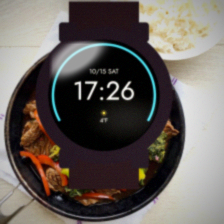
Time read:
**17:26**
